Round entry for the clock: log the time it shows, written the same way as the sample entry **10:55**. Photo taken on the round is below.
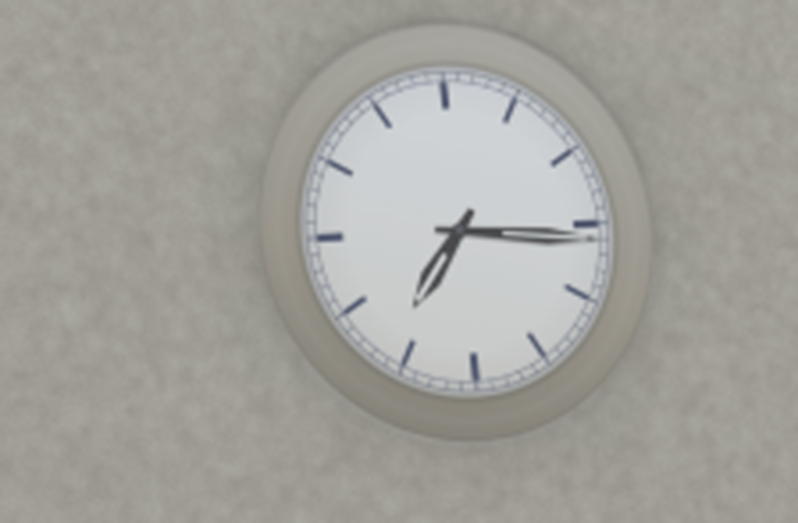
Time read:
**7:16**
